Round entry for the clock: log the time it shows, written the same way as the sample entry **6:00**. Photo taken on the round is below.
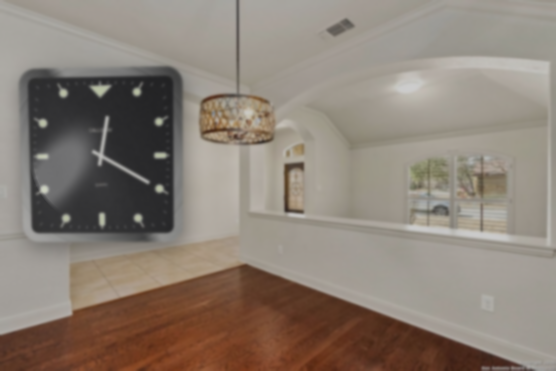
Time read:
**12:20**
